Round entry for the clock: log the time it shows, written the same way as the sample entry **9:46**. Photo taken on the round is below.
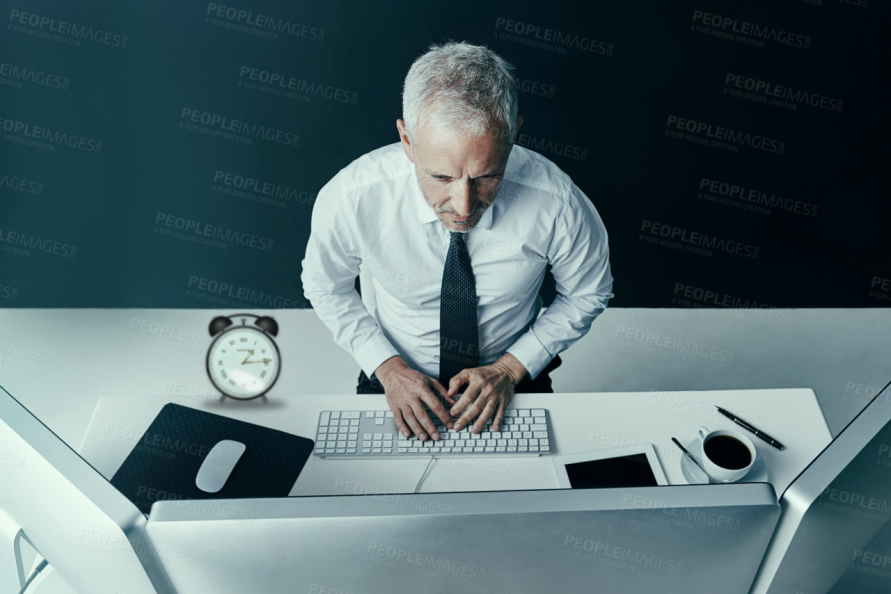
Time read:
**1:14**
